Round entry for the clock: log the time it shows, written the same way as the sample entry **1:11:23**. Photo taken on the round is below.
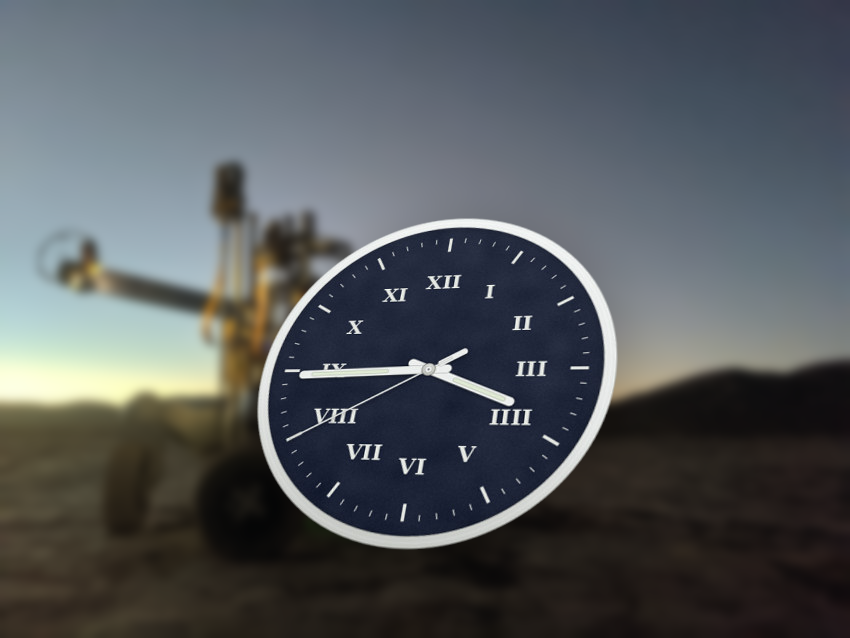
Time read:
**3:44:40**
